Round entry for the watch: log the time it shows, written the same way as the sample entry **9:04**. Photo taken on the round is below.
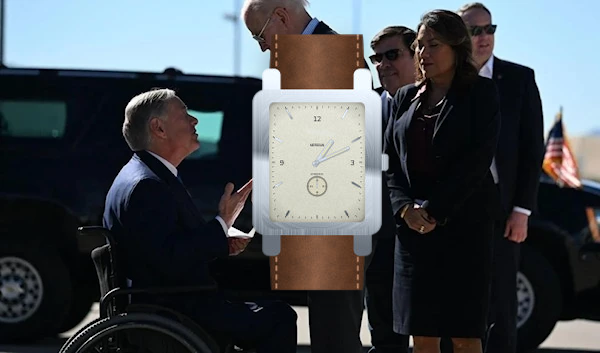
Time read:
**1:11**
